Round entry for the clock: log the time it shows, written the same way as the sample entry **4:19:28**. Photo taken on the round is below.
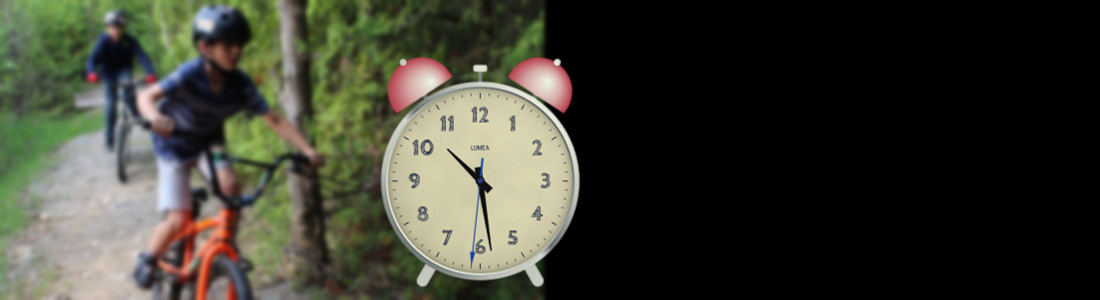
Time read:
**10:28:31**
